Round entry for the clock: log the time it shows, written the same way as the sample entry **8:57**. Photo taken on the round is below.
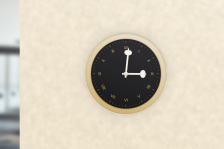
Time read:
**3:01**
